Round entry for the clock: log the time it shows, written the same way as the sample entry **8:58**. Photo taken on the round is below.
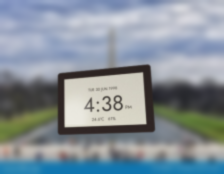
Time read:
**4:38**
